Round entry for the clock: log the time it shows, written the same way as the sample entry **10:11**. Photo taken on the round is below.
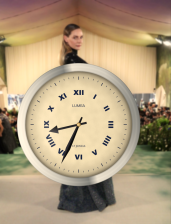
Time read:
**8:34**
